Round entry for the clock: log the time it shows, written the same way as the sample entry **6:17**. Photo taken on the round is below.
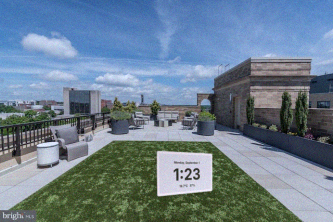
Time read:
**1:23**
